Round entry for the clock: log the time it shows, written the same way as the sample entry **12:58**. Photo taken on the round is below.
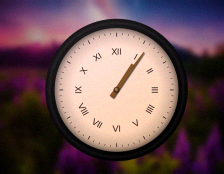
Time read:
**1:06**
